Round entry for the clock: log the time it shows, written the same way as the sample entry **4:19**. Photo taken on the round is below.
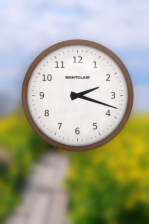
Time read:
**2:18**
